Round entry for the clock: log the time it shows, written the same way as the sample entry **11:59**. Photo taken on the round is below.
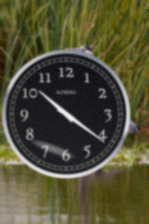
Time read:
**10:21**
